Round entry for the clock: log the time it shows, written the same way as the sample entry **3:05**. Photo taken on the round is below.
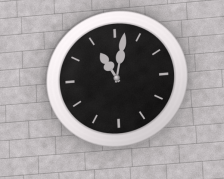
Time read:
**11:02**
